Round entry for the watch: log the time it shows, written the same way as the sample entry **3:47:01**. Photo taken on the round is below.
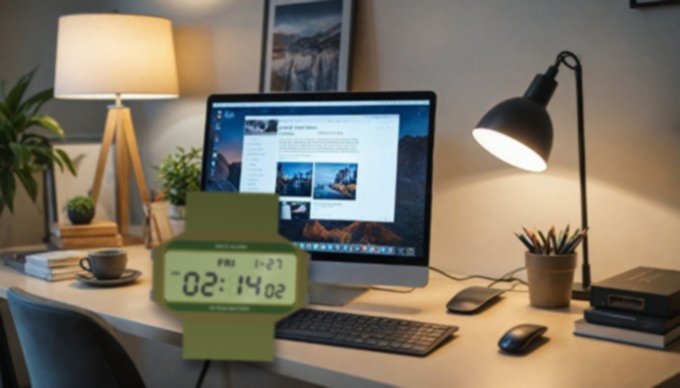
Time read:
**2:14:02**
